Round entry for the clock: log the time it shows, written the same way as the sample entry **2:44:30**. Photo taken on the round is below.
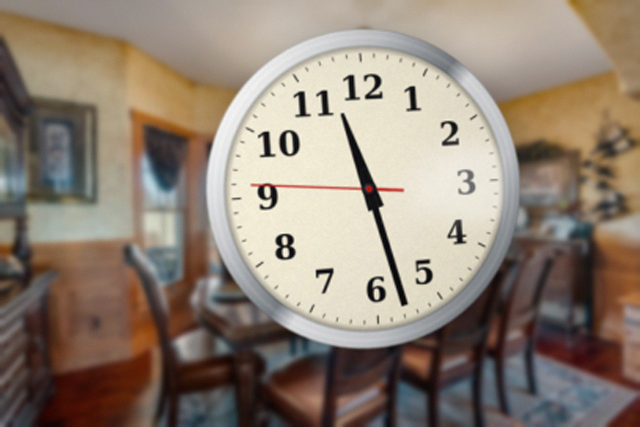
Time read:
**11:27:46**
